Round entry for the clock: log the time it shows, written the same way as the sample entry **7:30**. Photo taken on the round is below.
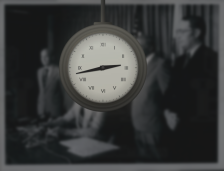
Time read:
**2:43**
